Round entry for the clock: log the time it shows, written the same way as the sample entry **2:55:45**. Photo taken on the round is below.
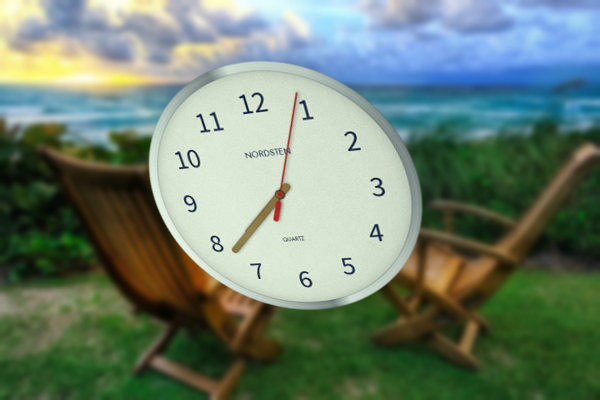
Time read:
**7:38:04**
